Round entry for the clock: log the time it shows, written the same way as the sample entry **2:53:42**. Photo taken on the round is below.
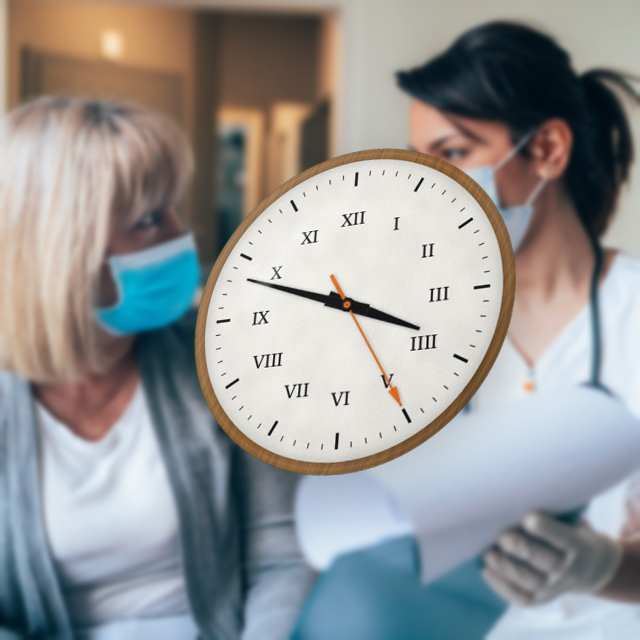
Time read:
**3:48:25**
